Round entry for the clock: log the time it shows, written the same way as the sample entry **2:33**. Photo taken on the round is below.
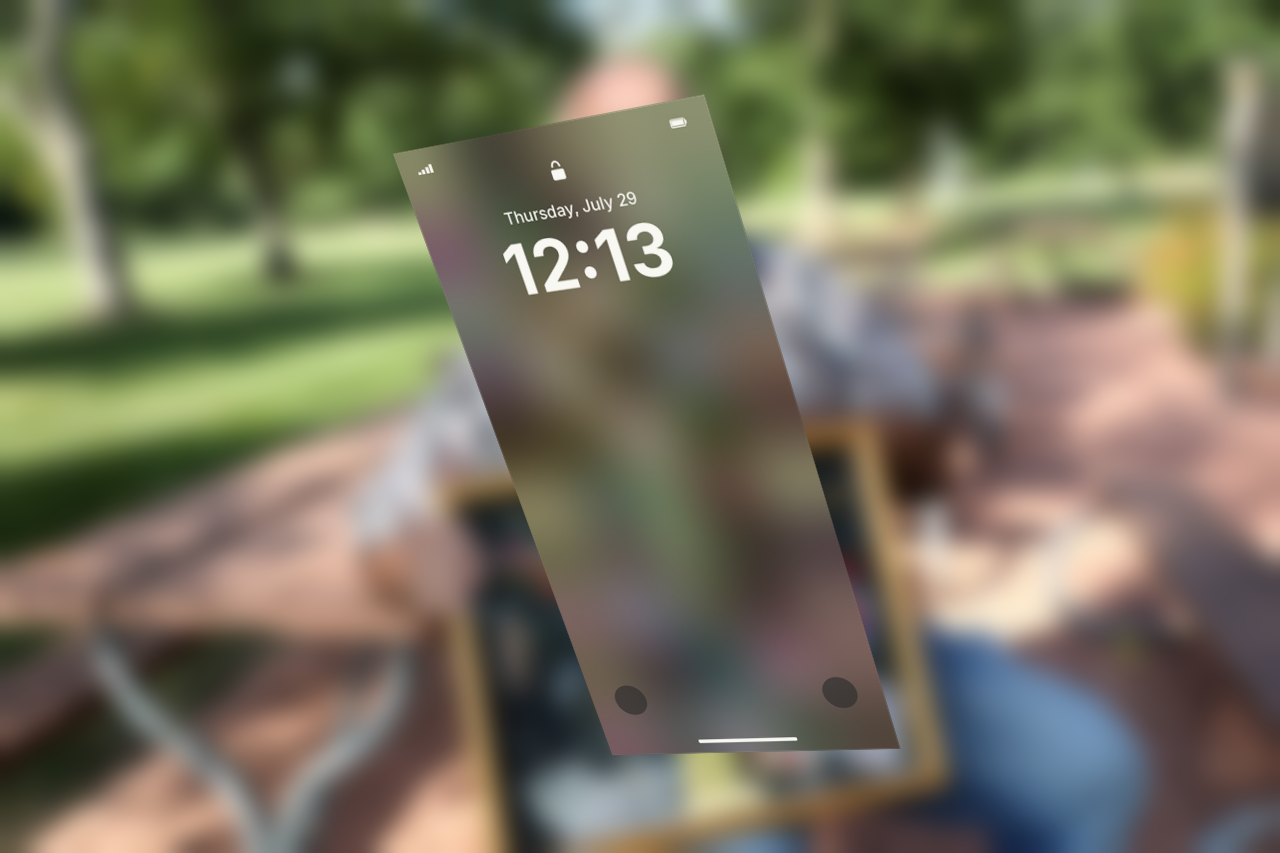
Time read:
**12:13**
